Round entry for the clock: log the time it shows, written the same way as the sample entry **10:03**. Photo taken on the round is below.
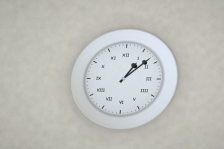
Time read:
**1:08**
